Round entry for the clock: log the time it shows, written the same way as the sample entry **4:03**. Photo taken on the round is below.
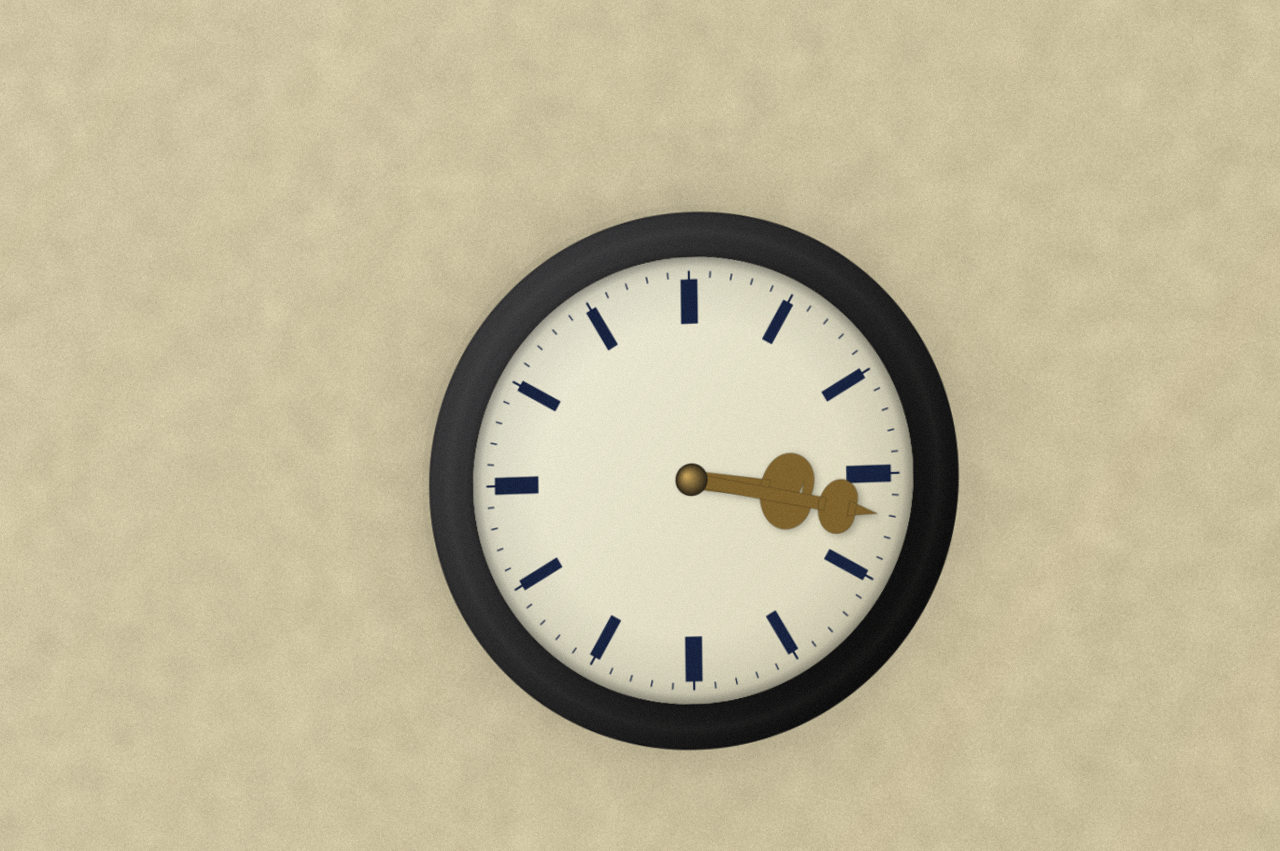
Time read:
**3:17**
